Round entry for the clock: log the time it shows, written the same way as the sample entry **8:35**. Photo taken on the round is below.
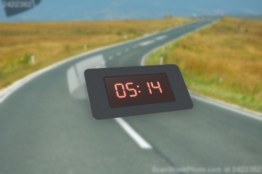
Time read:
**5:14**
